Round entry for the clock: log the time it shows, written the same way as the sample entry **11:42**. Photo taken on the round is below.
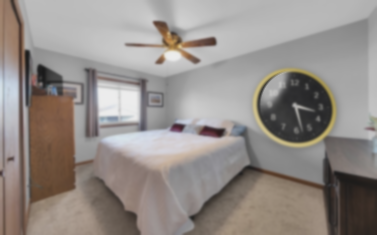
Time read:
**3:28**
